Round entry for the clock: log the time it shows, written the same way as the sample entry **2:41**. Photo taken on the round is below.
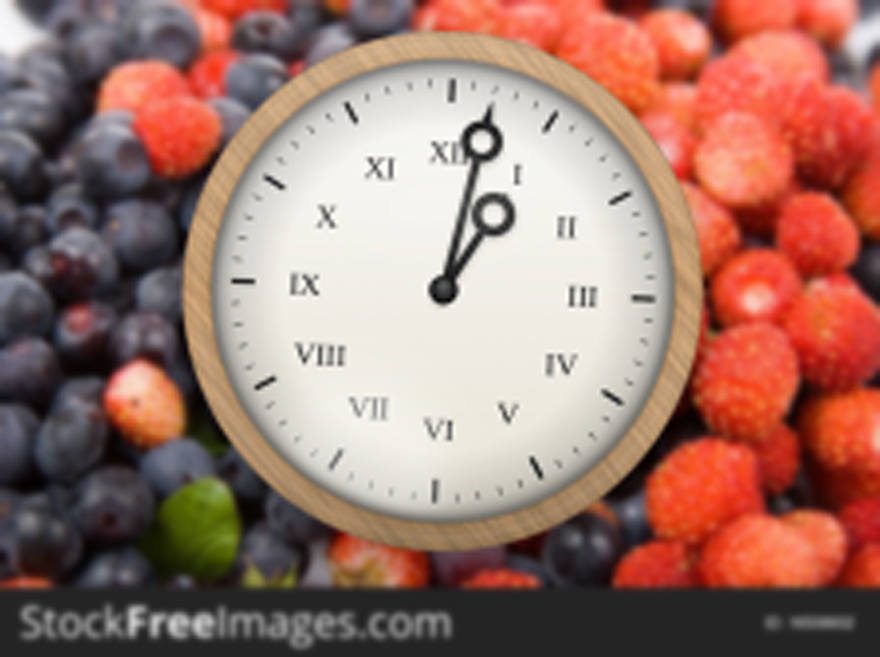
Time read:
**1:02**
